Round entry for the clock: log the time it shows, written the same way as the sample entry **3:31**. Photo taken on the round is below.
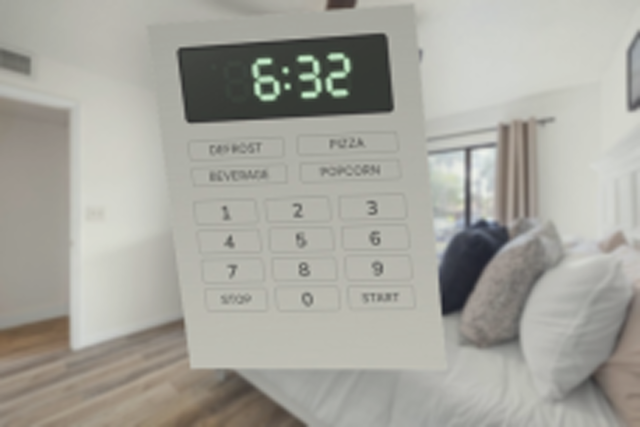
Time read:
**6:32**
